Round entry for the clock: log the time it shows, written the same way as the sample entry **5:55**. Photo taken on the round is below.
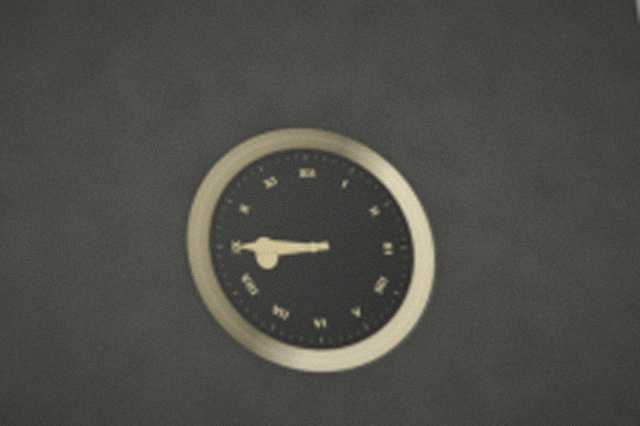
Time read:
**8:45**
